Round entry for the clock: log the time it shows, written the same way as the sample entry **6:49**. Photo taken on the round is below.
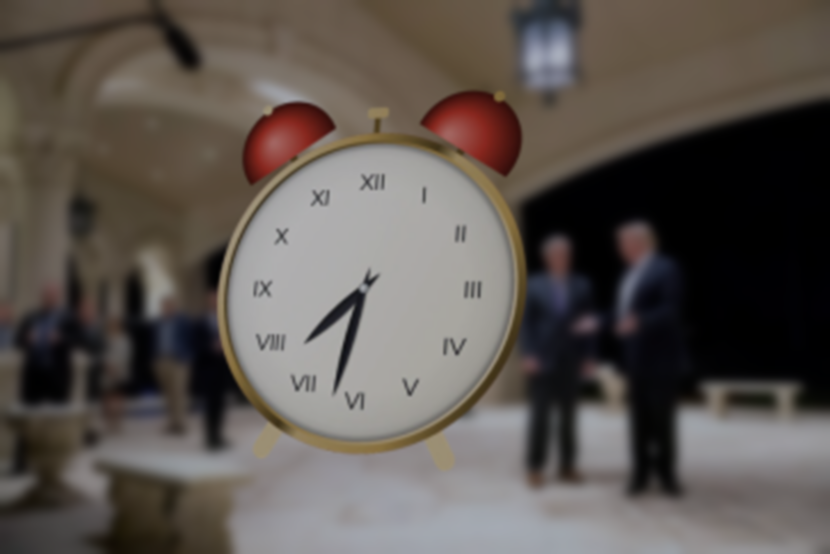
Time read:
**7:32**
